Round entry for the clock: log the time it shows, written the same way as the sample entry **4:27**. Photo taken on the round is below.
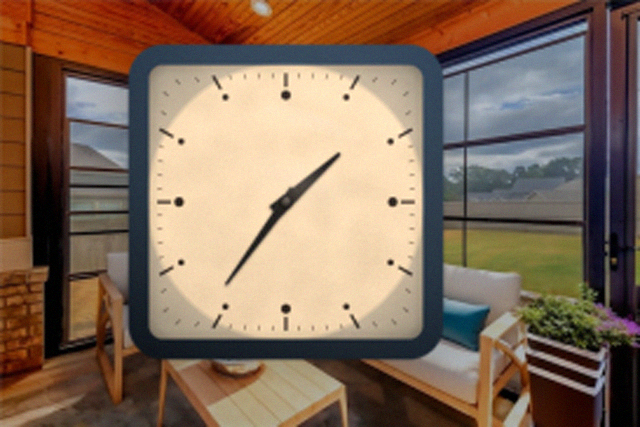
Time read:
**1:36**
